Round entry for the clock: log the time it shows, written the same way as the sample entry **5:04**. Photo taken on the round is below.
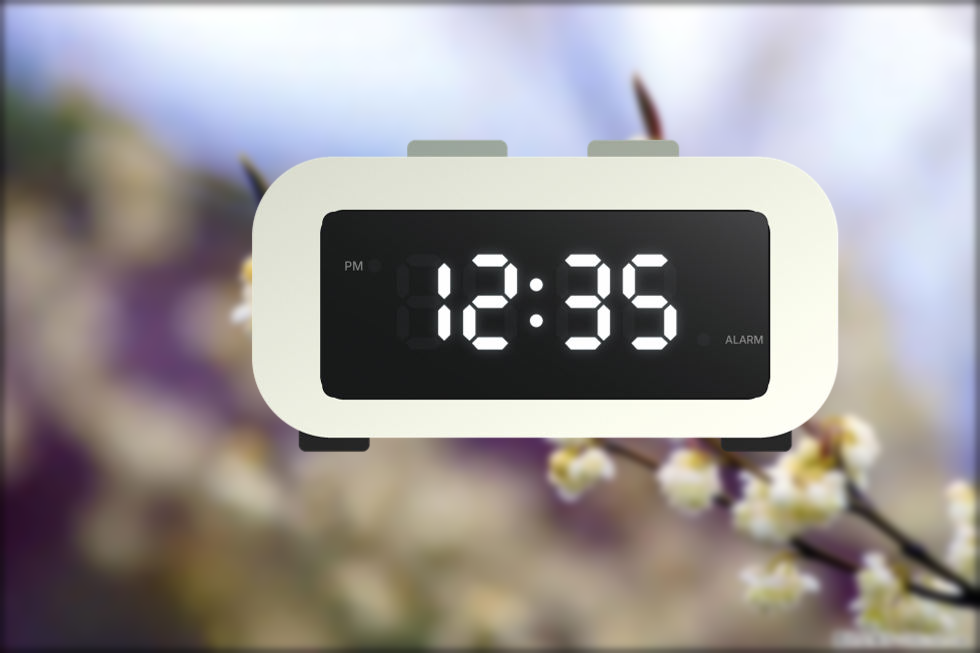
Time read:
**12:35**
